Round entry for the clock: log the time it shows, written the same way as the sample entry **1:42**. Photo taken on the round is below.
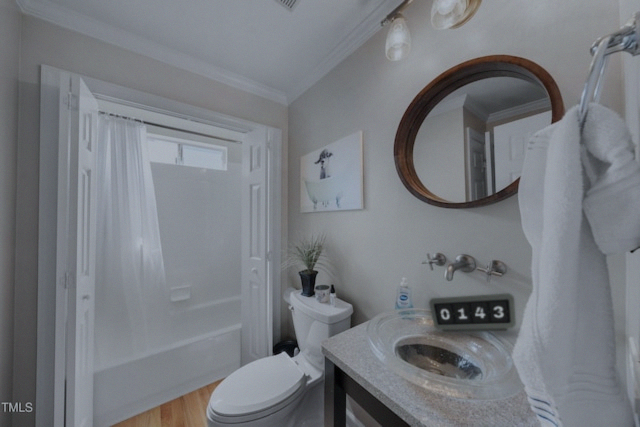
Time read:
**1:43**
